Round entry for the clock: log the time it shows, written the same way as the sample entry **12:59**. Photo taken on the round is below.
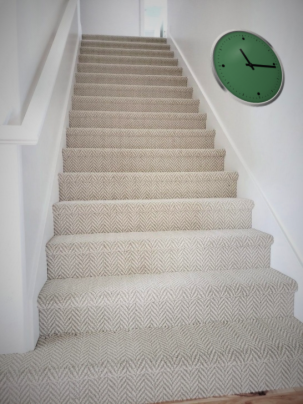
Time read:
**11:16**
